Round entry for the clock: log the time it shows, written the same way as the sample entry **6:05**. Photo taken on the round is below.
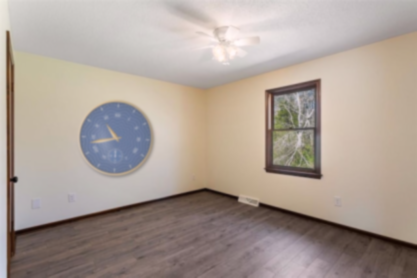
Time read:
**10:43**
